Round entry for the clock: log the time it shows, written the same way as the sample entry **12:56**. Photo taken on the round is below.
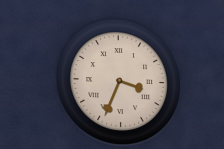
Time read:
**3:34**
